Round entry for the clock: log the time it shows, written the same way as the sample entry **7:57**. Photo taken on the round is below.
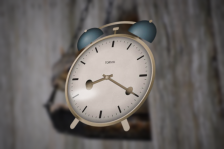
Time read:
**8:20**
